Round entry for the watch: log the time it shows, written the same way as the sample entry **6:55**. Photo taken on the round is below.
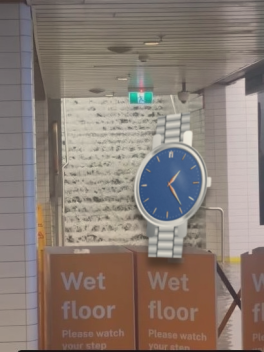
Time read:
**1:24**
